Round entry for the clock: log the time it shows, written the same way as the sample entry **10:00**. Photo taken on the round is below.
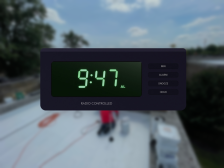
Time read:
**9:47**
